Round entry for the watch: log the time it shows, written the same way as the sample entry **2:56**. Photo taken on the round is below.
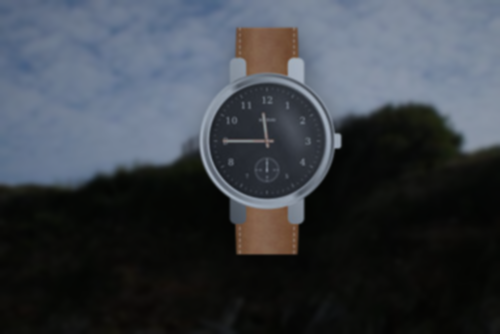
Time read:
**11:45**
